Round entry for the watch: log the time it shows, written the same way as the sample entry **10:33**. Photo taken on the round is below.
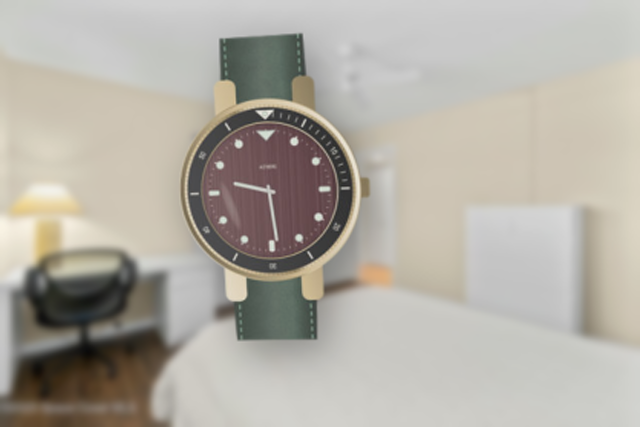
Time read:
**9:29**
